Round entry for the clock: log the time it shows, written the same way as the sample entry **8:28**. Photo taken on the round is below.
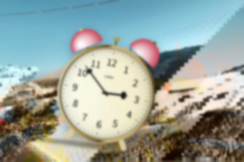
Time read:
**2:52**
